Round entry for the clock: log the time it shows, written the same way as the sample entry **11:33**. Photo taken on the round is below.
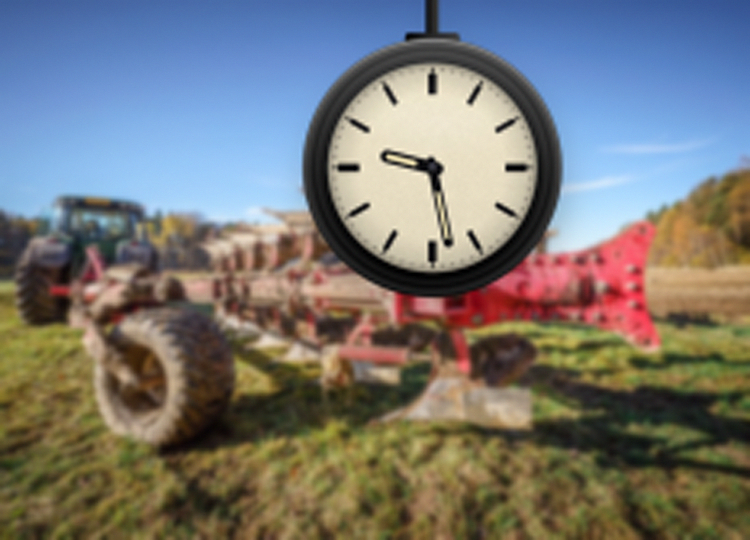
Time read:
**9:28**
